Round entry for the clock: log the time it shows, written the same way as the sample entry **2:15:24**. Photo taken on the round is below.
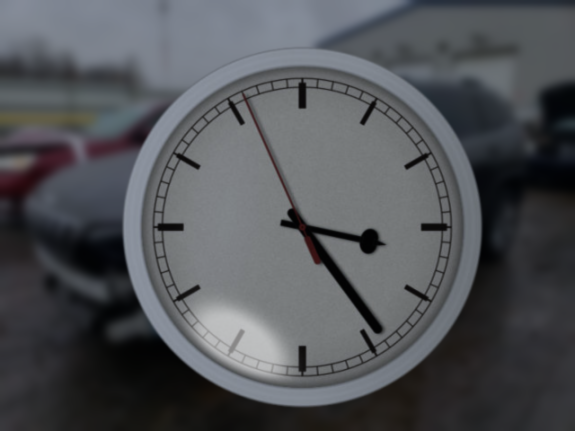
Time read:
**3:23:56**
